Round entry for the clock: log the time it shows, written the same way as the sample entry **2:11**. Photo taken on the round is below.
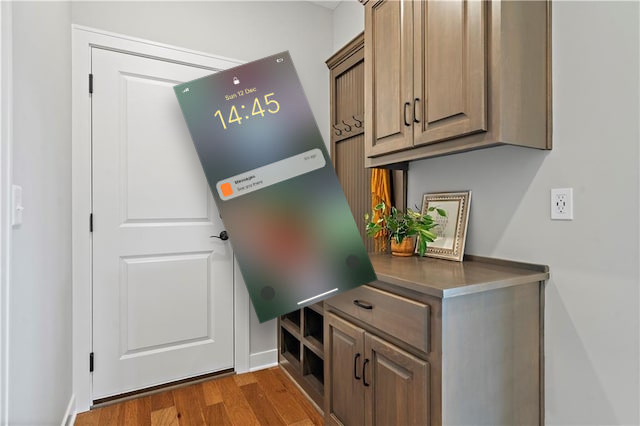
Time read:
**14:45**
